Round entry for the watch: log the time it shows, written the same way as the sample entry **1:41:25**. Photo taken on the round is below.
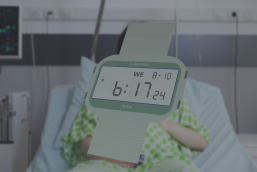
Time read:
**6:17:24**
